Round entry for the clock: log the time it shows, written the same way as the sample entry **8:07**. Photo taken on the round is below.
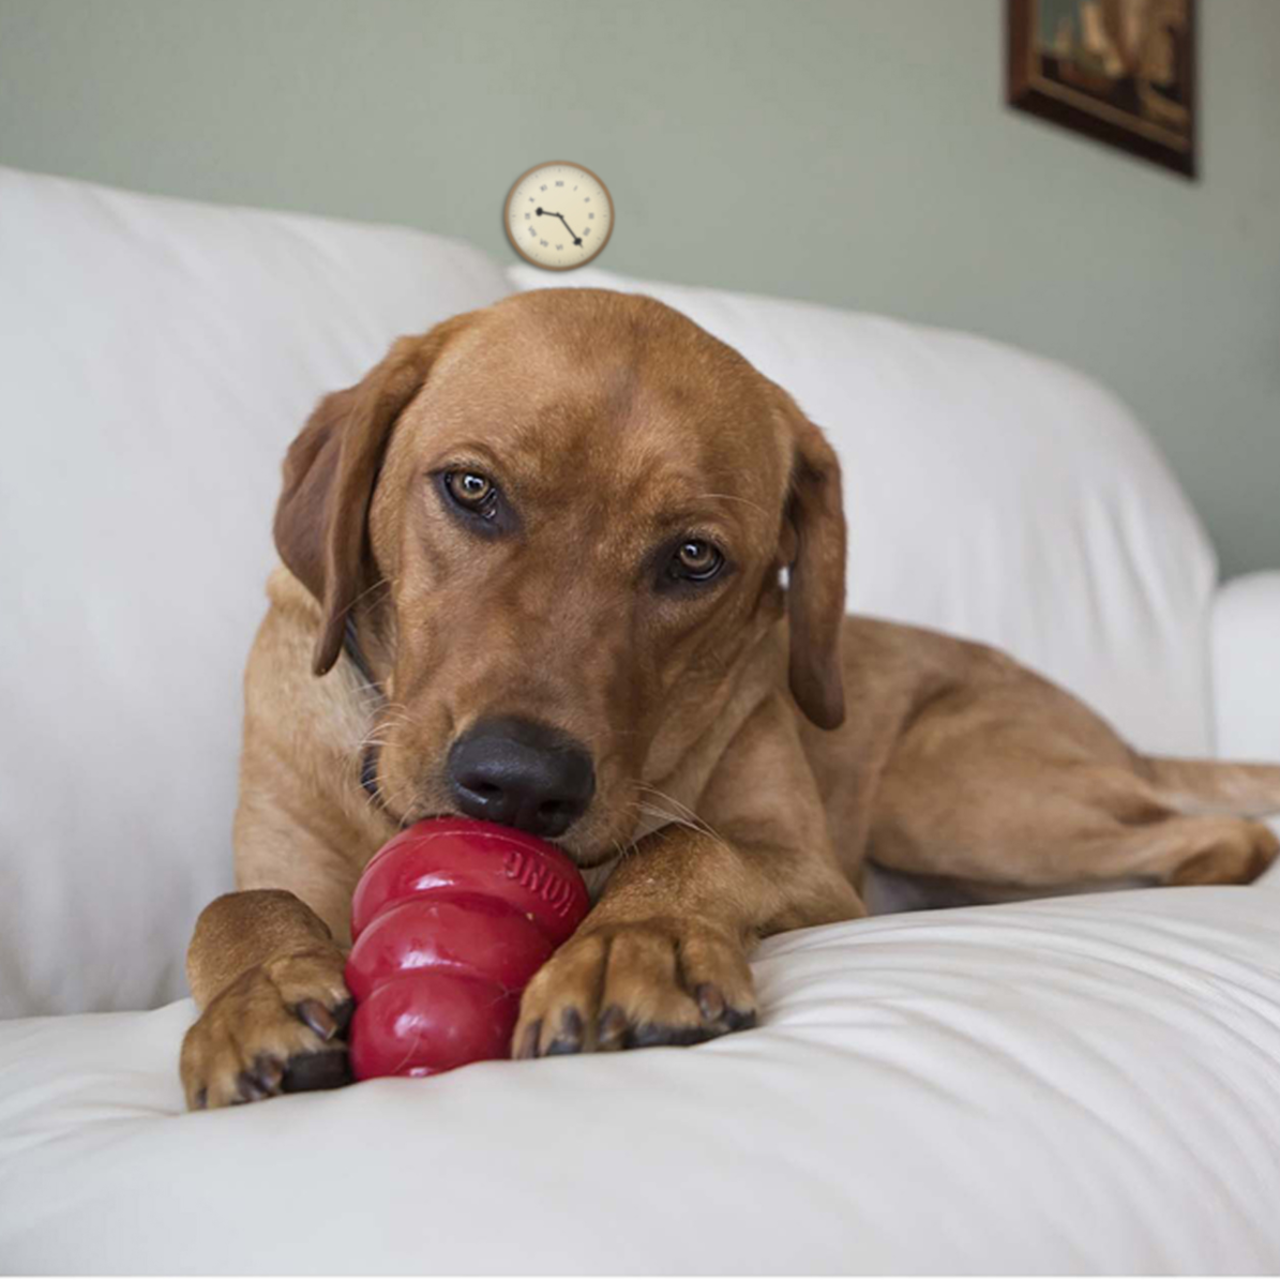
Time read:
**9:24**
